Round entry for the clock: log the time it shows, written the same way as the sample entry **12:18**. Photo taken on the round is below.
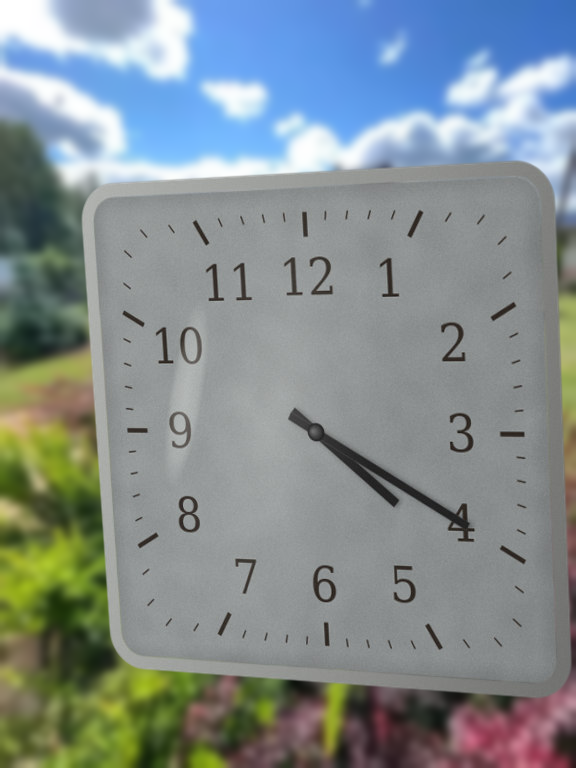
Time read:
**4:20**
